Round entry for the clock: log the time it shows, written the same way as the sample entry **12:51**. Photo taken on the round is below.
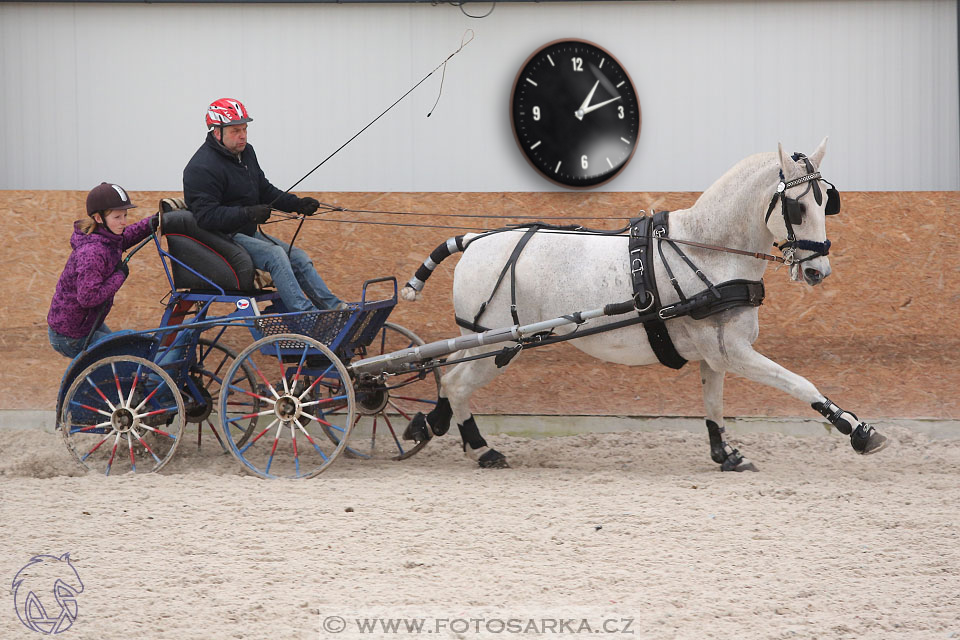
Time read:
**1:12**
